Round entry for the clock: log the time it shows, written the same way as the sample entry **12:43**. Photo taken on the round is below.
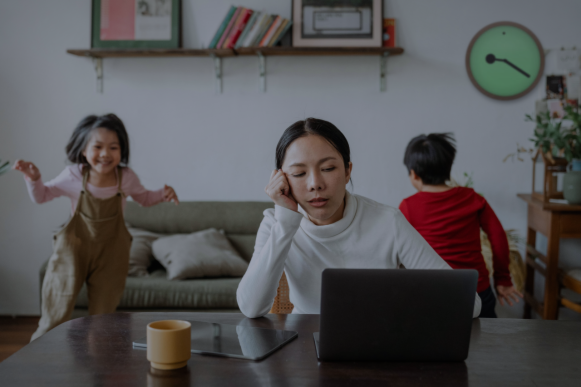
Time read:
**9:21**
